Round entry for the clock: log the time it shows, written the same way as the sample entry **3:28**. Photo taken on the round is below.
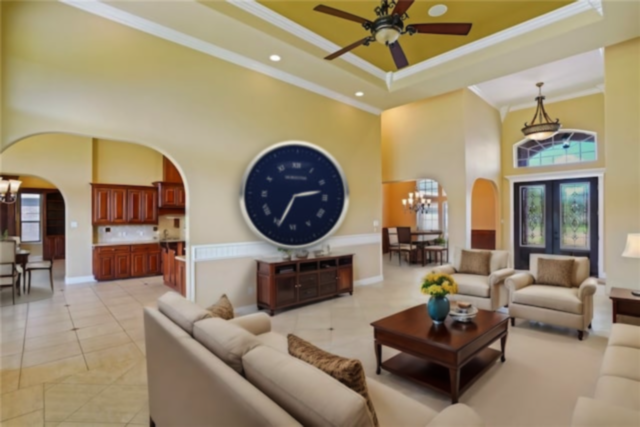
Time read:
**2:34**
